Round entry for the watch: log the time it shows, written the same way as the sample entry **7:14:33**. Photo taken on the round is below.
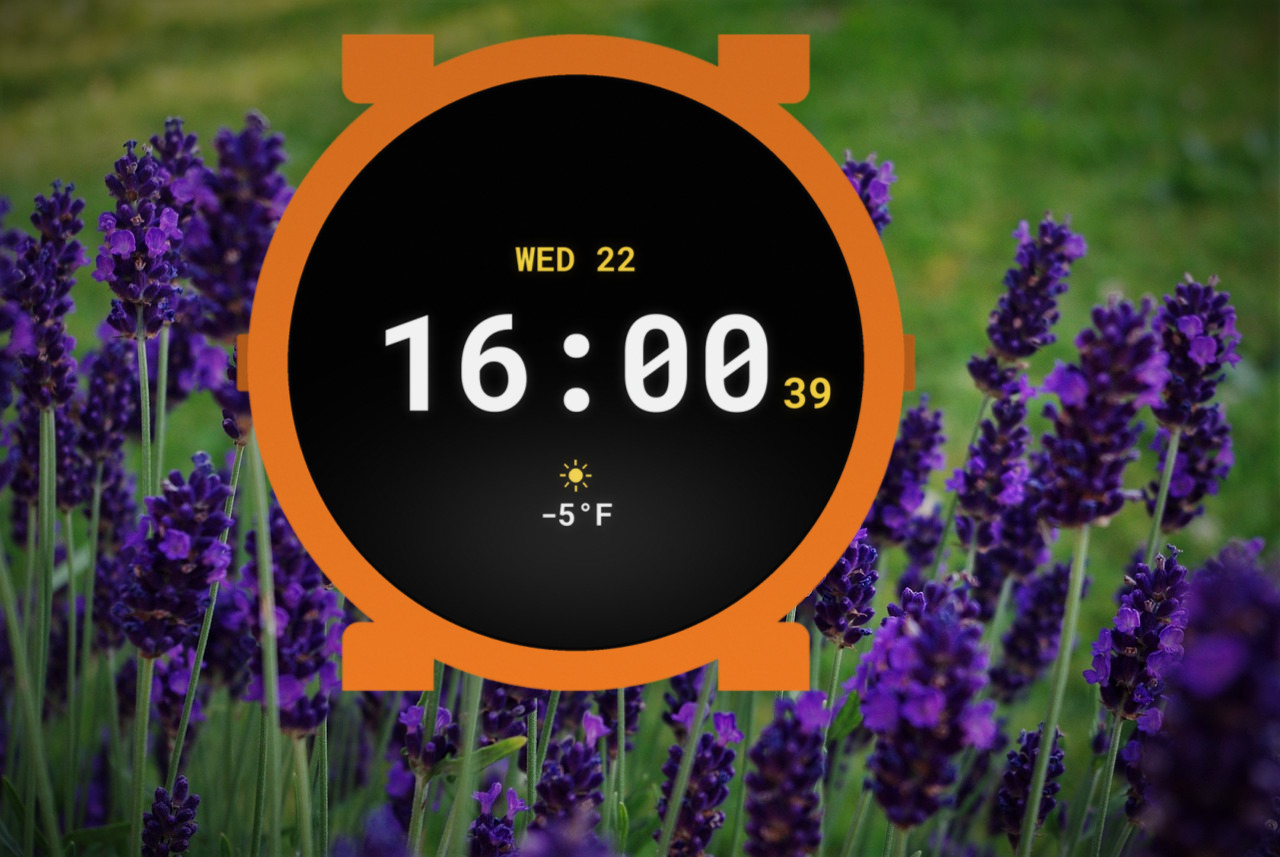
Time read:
**16:00:39**
